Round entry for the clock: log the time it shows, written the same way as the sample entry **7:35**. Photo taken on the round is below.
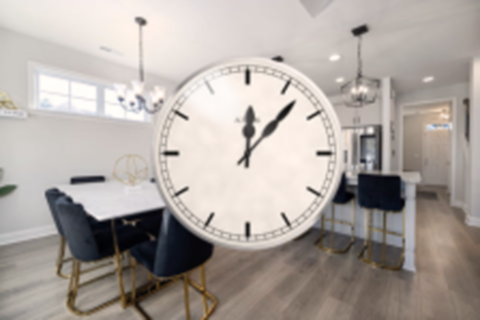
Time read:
**12:07**
